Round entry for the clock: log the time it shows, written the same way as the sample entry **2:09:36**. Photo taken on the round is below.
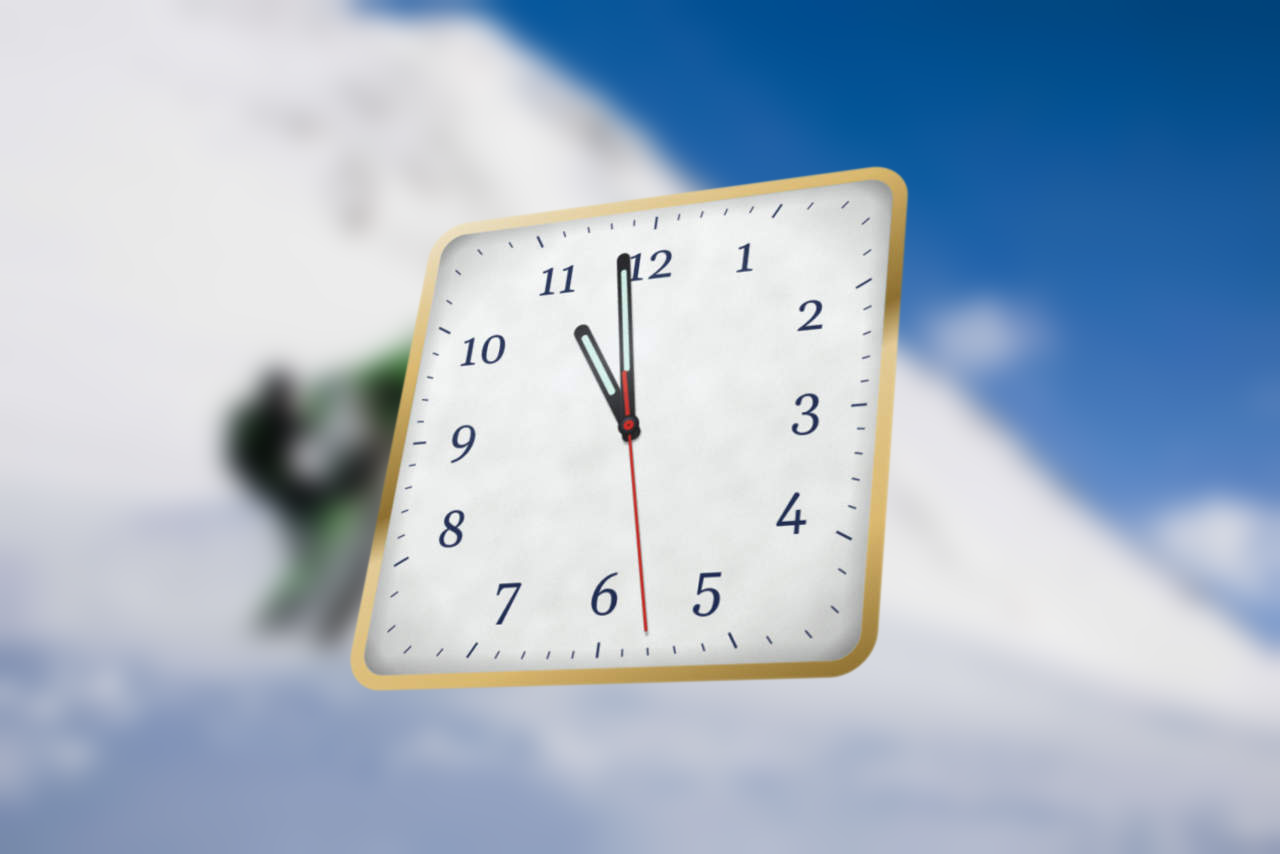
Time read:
**10:58:28**
